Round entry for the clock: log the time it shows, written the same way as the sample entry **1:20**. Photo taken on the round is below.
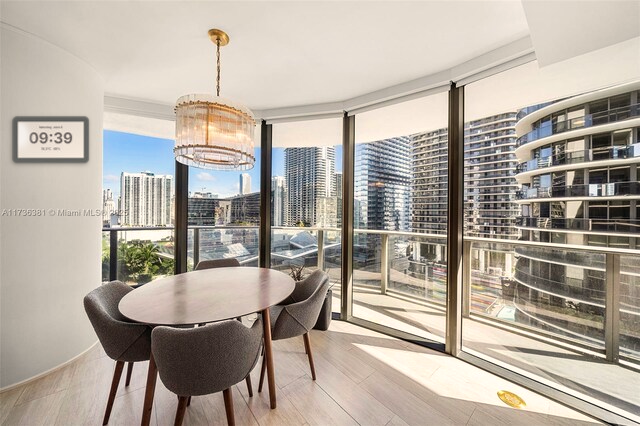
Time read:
**9:39**
